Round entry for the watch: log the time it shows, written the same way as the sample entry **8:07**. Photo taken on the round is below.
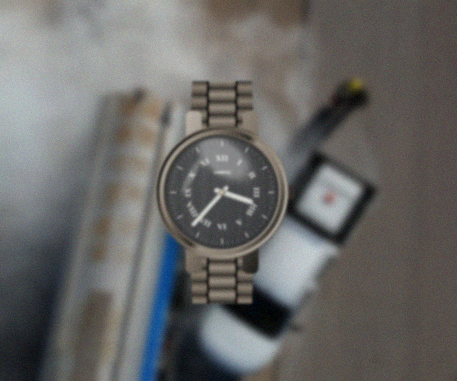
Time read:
**3:37**
